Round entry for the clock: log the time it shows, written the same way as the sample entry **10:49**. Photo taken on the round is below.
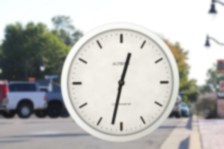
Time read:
**12:32**
